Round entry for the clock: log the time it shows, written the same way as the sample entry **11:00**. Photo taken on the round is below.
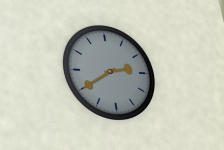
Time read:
**2:40**
